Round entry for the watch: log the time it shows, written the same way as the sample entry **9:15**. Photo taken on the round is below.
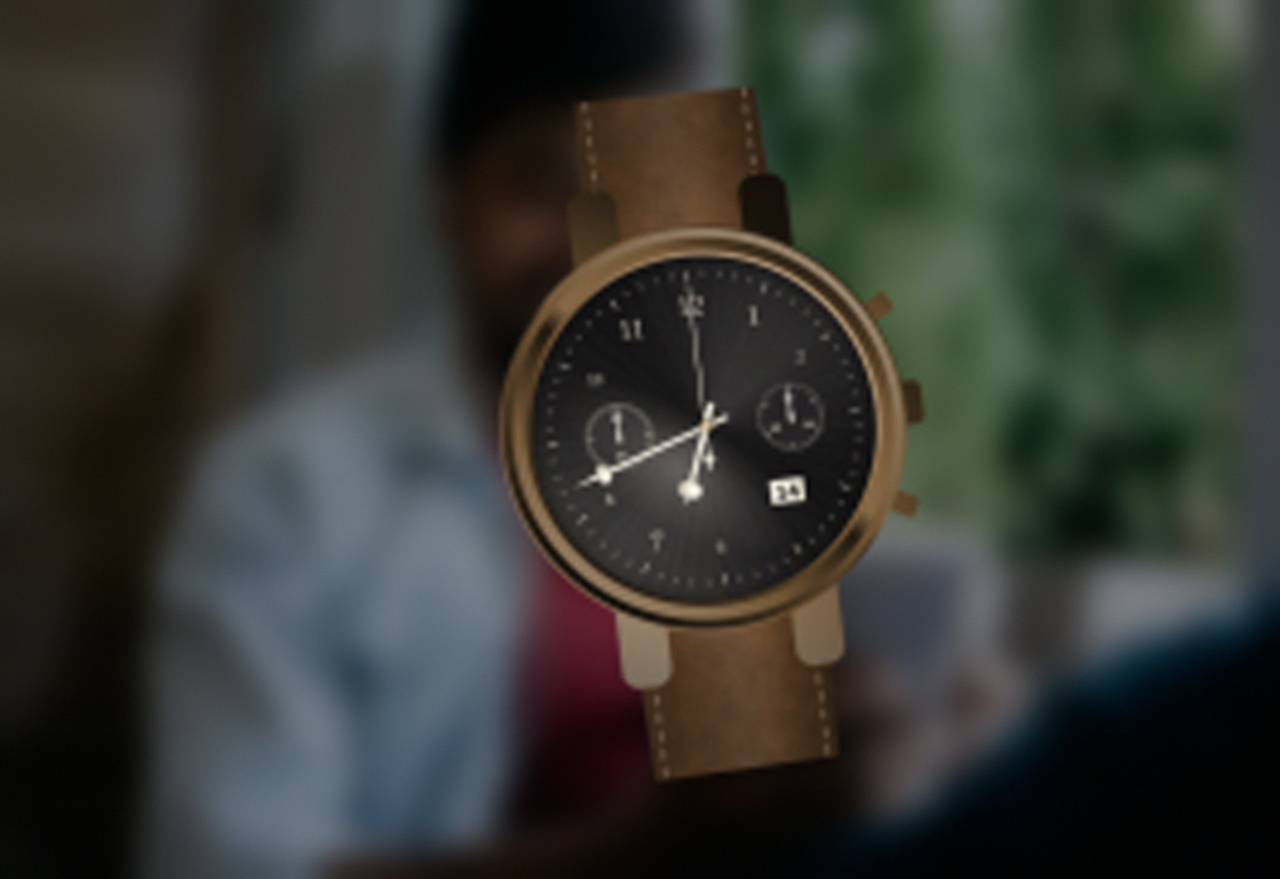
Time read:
**6:42**
